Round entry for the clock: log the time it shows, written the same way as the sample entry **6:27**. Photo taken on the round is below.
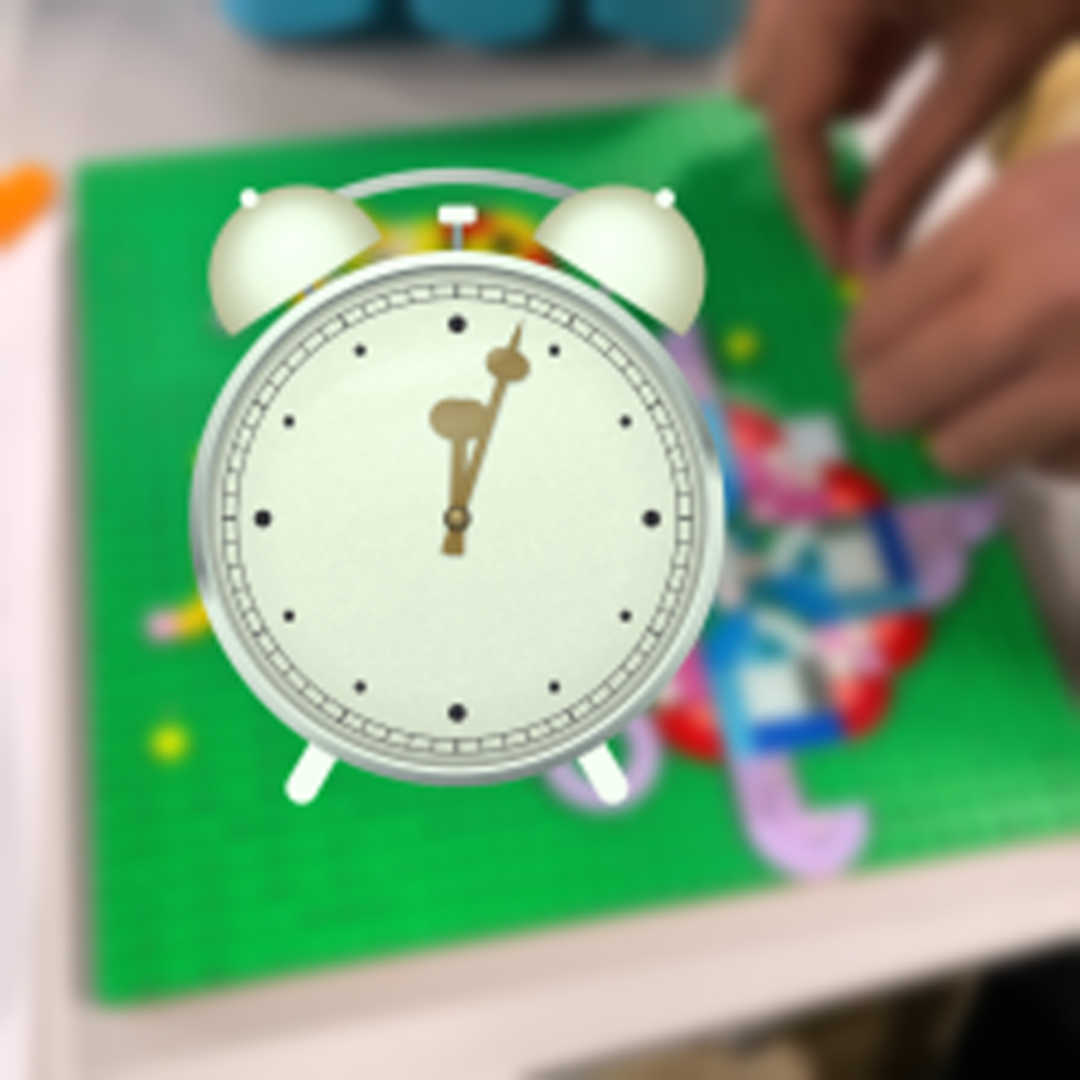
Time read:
**12:03**
